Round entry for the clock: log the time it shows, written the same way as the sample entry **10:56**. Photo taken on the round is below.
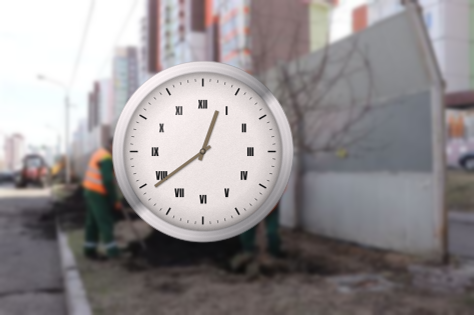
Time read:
**12:39**
